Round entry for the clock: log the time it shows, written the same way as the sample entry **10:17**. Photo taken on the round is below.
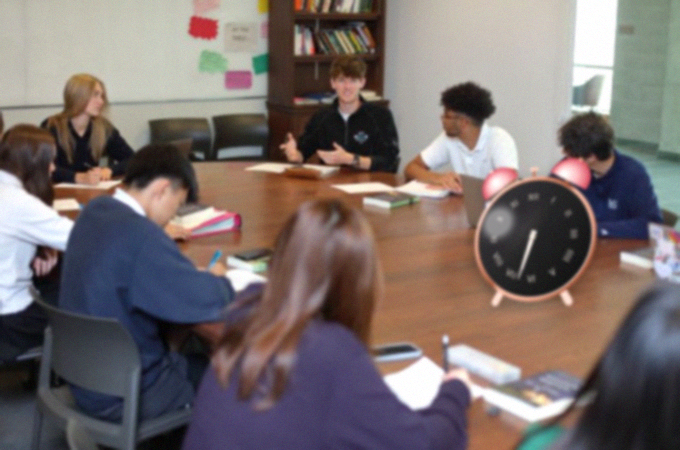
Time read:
**6:33**
